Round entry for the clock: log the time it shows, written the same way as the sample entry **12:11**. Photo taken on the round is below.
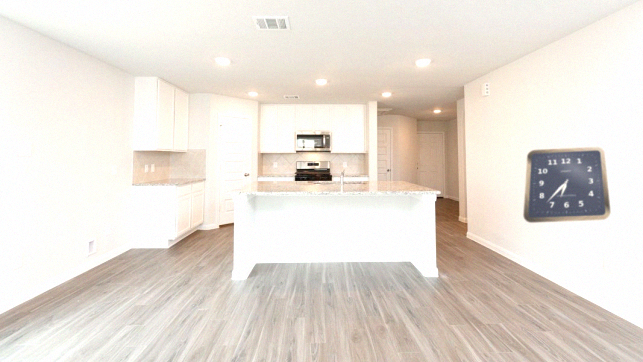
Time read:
**6:37**
